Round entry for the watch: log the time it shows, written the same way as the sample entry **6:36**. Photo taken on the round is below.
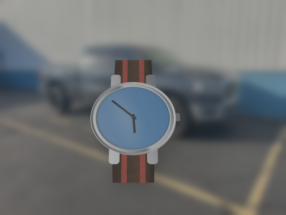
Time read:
**5:52**
